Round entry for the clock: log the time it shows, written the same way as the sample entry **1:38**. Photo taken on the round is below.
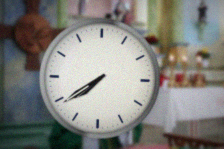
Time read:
**7:39**
